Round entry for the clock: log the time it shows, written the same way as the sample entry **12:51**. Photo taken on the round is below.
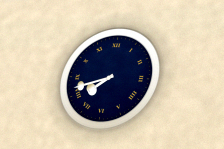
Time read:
**7:42**
